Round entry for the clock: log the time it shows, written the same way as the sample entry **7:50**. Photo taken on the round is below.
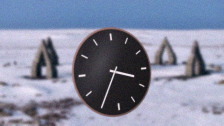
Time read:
**3:35**
